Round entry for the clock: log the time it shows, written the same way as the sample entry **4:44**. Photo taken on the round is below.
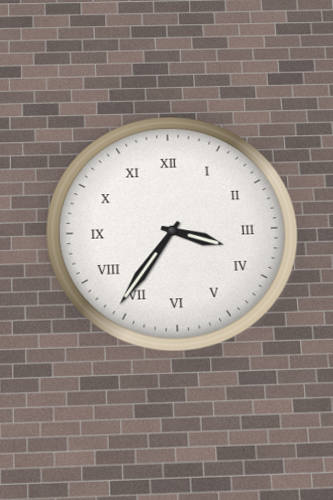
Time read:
**3:36**
